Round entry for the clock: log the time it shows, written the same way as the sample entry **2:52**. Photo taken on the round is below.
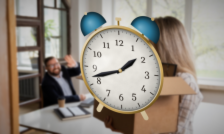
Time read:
**1:42**
